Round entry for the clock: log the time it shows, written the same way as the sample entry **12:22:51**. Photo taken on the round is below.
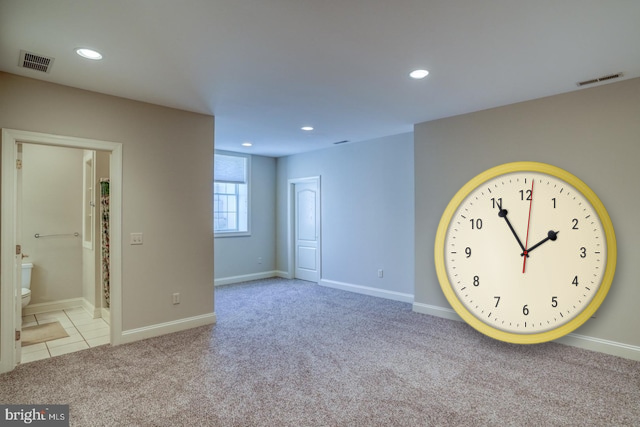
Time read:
**1:55:01**
